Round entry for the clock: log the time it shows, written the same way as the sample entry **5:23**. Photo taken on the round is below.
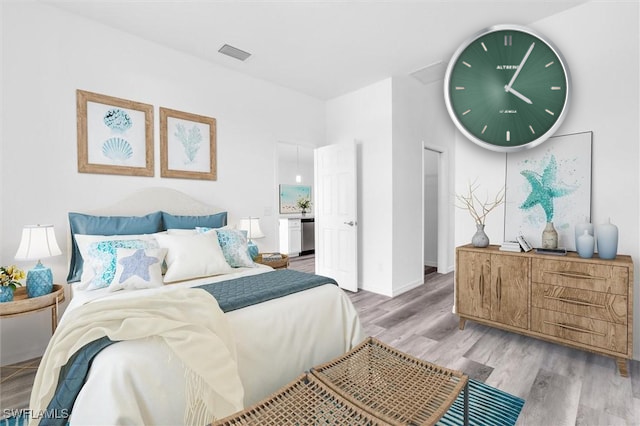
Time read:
**4:05**
